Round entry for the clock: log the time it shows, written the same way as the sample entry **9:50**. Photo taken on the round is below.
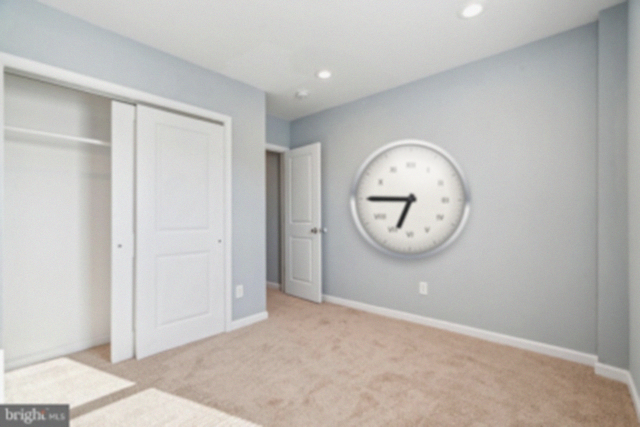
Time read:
**6:45**
